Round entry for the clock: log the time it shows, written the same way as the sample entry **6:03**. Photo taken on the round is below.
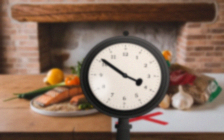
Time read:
**3:51**
